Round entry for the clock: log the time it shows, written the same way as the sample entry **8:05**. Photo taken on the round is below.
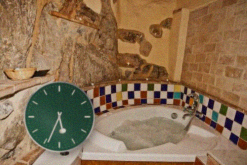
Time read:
**5:34**
